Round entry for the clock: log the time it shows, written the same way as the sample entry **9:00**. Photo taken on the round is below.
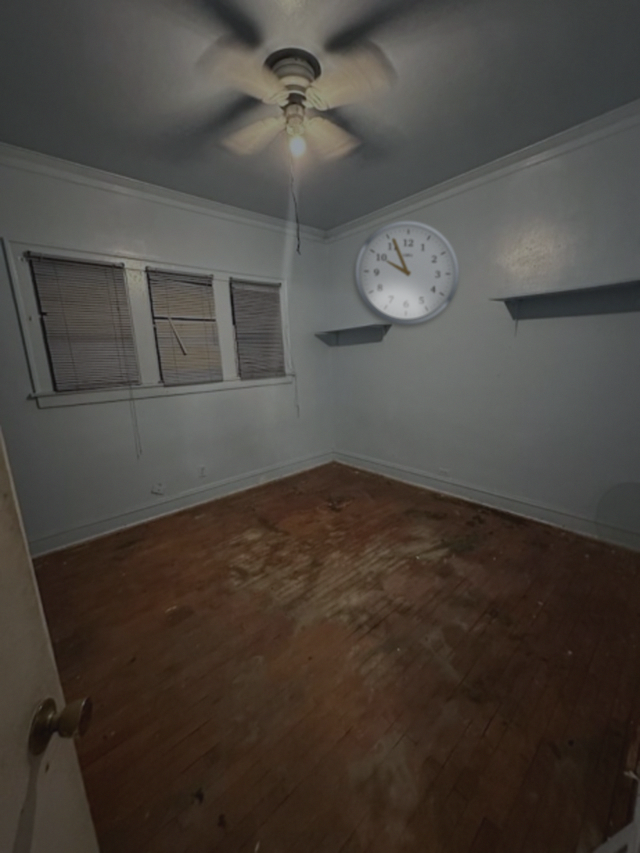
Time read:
**9:56**
